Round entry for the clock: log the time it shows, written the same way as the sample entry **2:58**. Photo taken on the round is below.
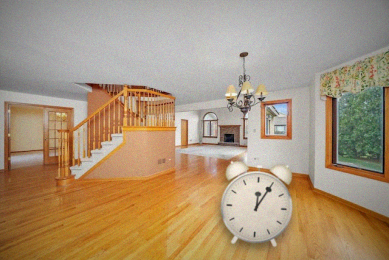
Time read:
**12:05**
